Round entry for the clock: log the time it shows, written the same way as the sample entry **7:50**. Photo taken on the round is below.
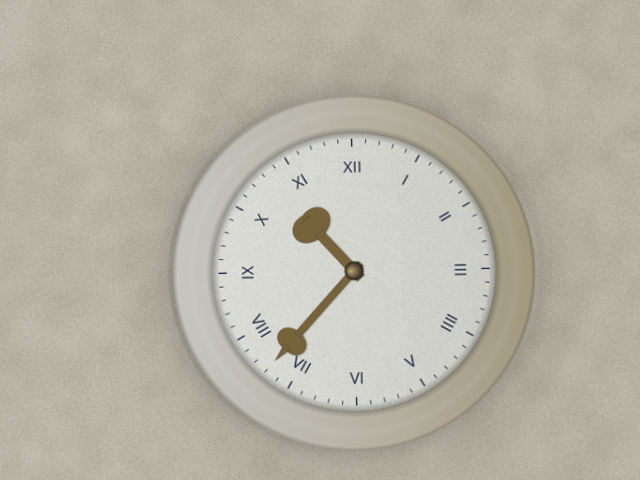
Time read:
**10:37**
